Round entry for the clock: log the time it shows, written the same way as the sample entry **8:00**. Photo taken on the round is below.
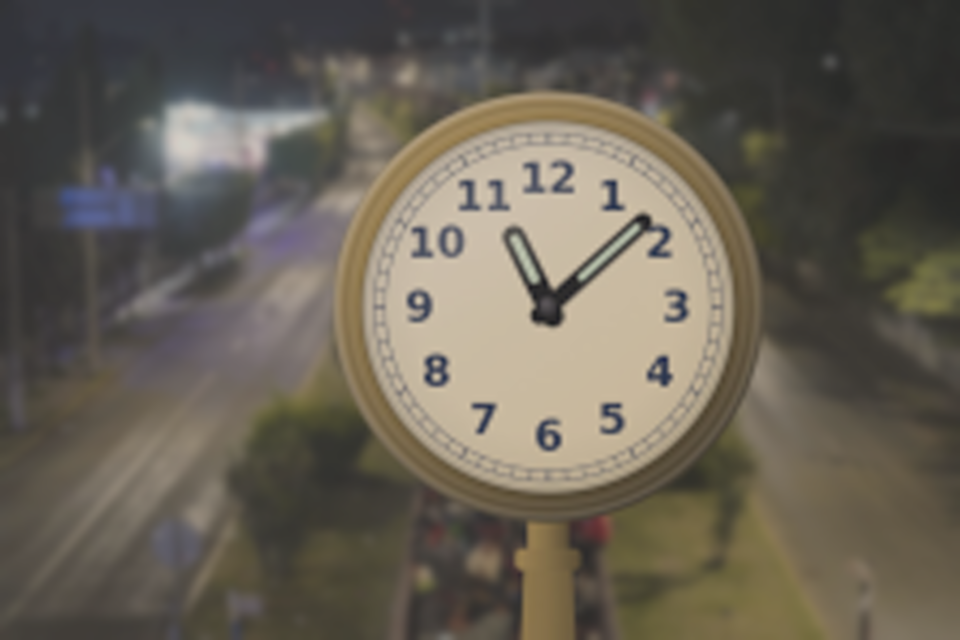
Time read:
**11:08**
